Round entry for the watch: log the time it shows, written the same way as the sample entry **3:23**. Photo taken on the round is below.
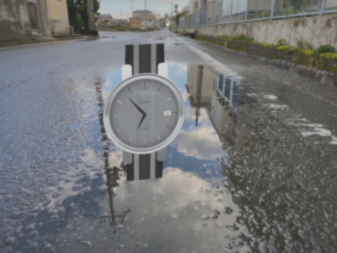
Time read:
**6:53**
